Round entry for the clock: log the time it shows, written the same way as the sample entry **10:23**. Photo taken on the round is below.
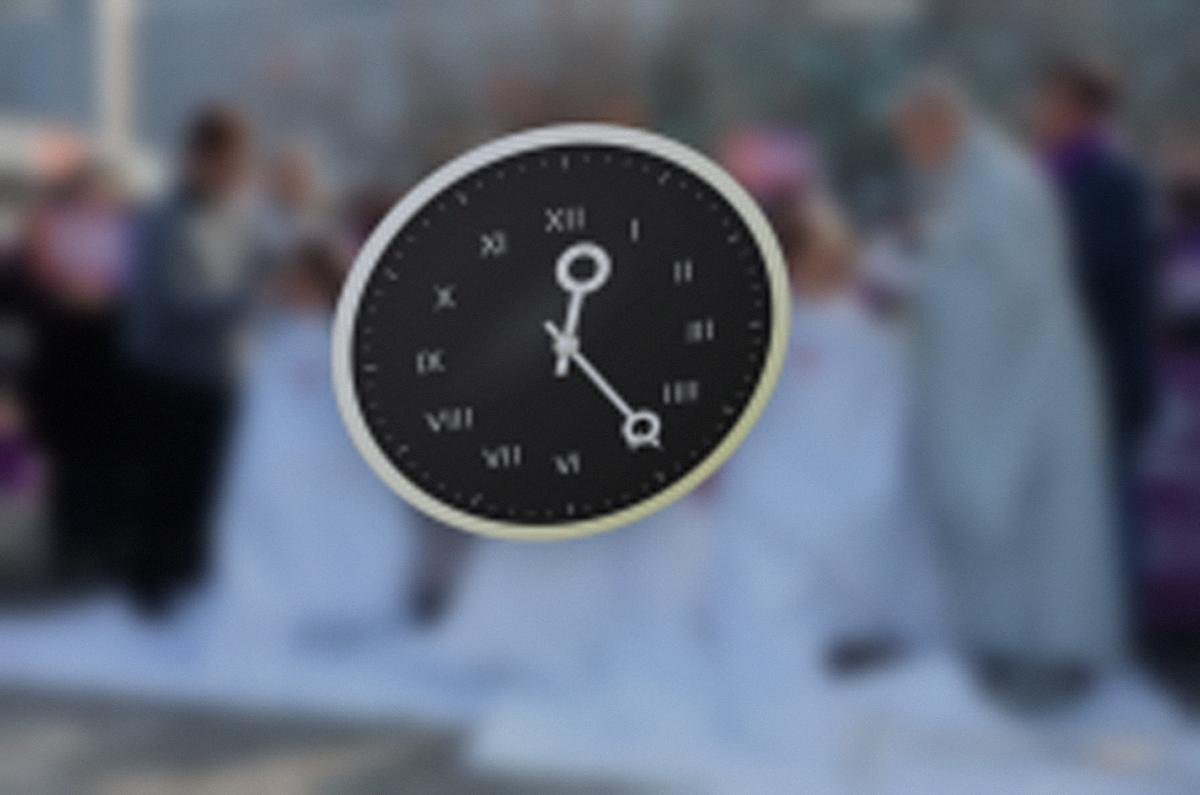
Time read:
**12:24**
